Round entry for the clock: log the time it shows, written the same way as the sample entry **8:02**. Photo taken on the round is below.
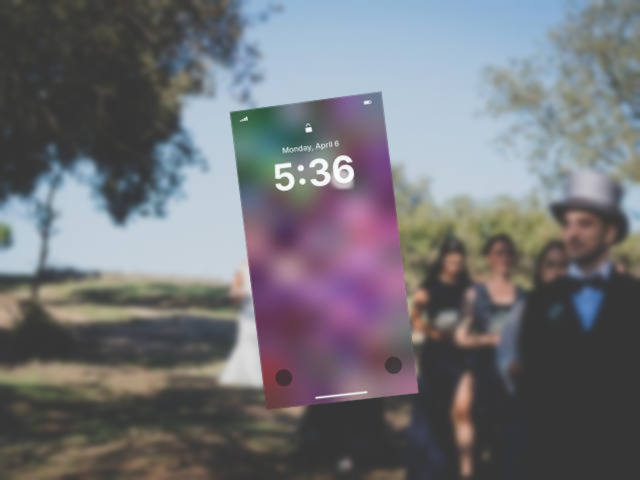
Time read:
**5:36**
